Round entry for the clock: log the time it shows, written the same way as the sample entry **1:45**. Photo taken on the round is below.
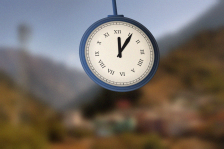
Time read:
**12:06**
